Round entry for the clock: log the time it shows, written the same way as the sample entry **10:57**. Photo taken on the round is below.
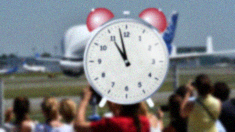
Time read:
**10:58**
